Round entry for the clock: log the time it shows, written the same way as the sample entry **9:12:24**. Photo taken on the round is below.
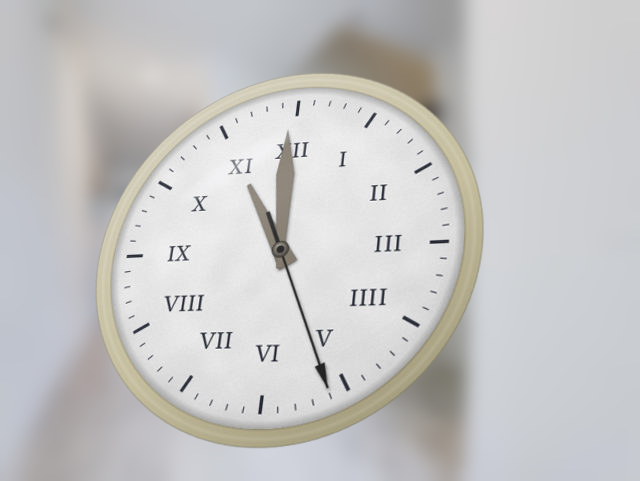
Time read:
**10:59:26**
